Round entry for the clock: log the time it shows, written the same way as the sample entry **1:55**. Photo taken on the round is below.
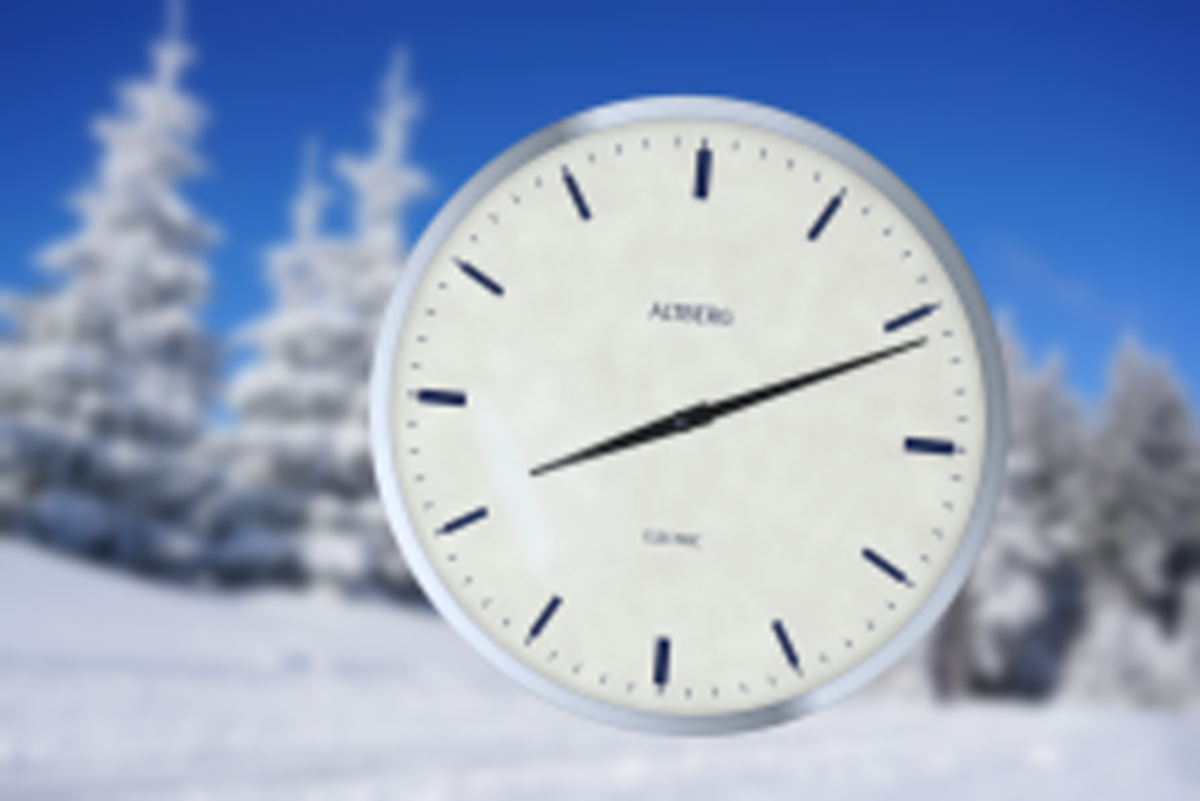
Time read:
**8:11**
